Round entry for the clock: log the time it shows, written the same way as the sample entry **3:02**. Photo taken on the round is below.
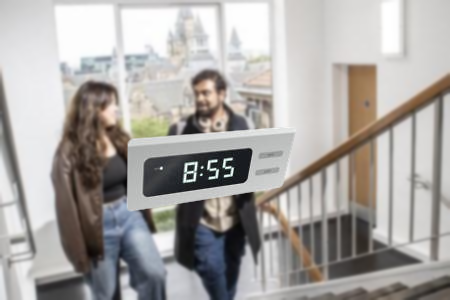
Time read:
**8:55**
